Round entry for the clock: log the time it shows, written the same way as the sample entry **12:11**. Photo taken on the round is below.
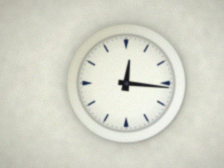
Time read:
**12:16**
